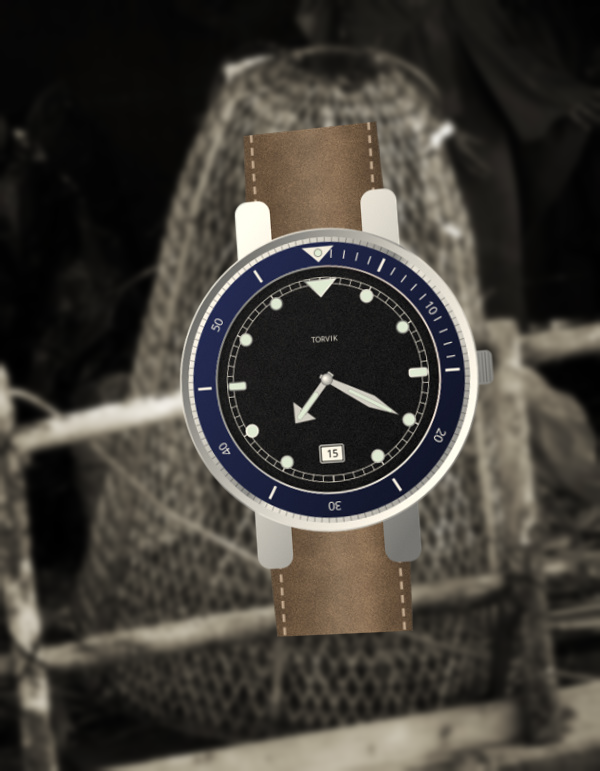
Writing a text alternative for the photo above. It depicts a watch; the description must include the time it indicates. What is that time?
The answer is 7:20
